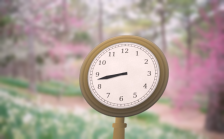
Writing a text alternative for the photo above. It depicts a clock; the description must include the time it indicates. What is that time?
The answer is 8:43
